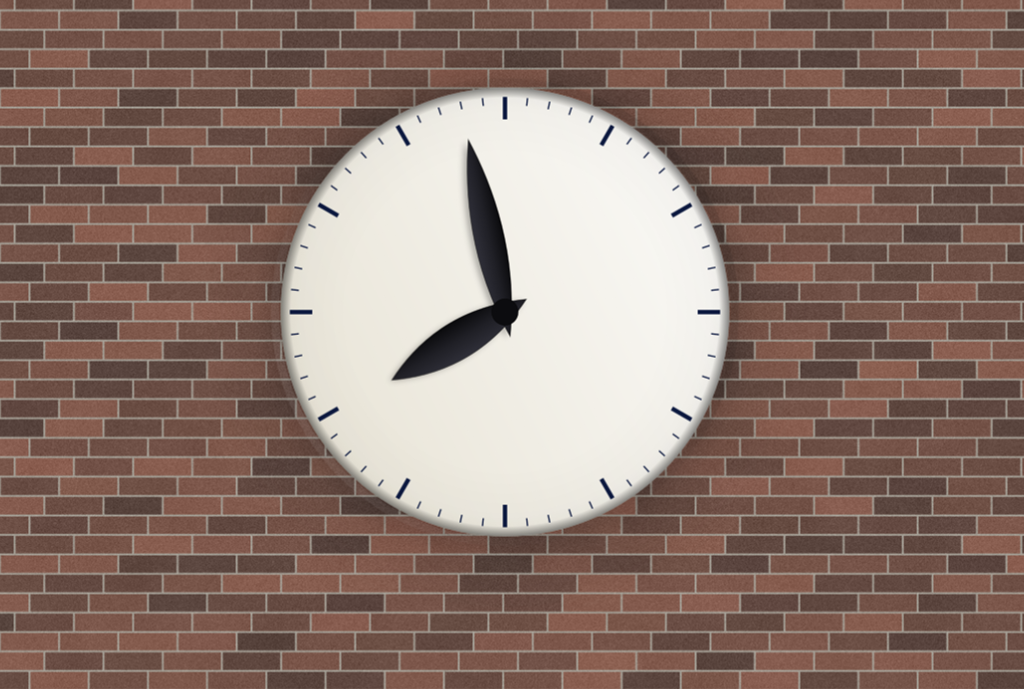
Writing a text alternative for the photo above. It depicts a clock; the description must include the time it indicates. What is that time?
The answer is 7:58
